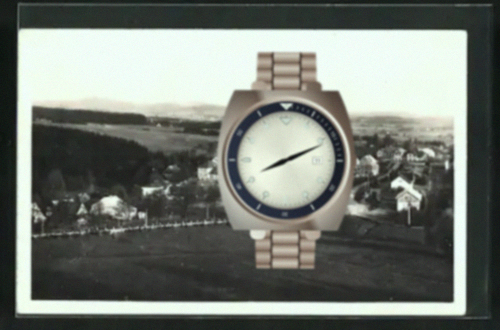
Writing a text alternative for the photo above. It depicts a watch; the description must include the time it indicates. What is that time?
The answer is 8:11
